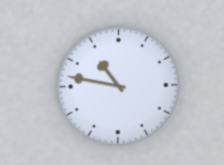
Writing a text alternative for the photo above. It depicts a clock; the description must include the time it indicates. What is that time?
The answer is 10:47
